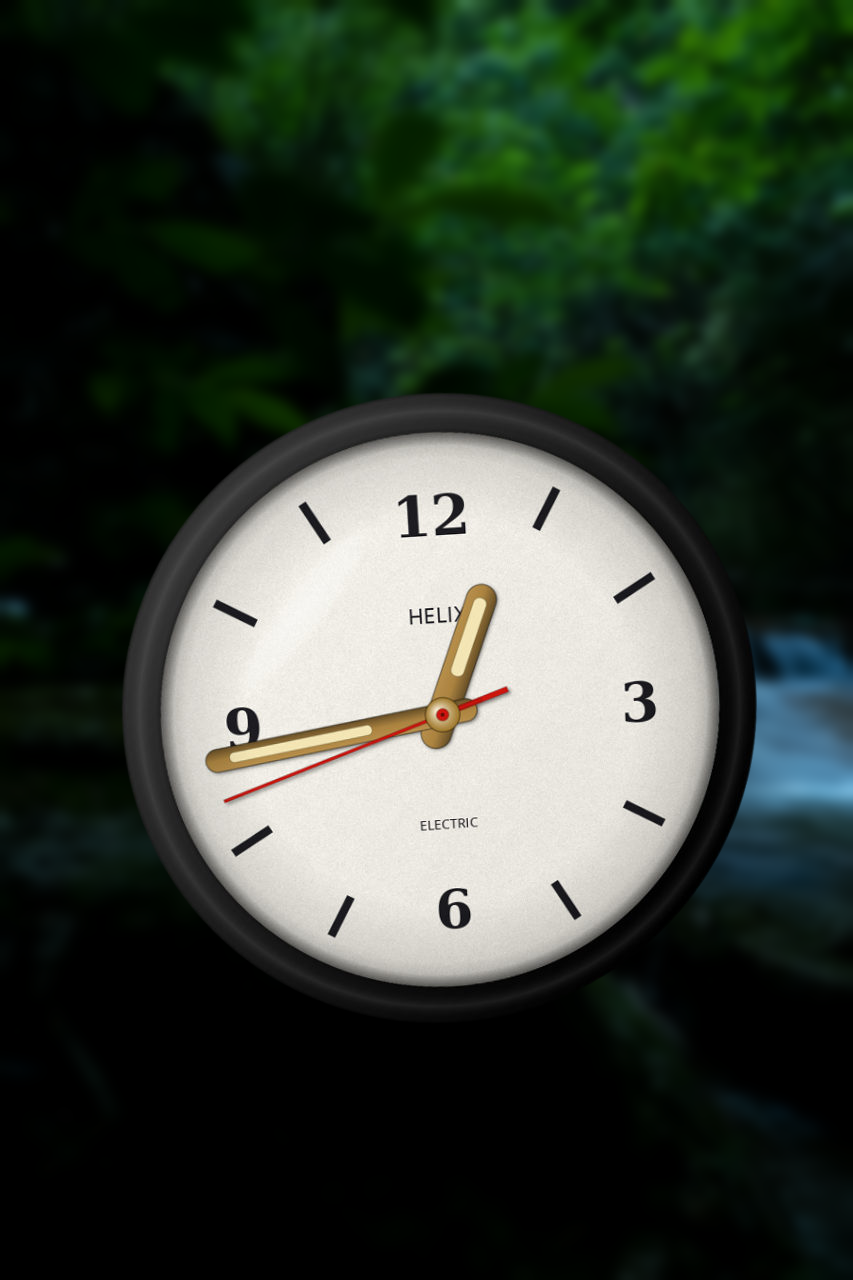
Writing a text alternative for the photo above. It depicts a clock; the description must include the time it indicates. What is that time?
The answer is 12:43:42
